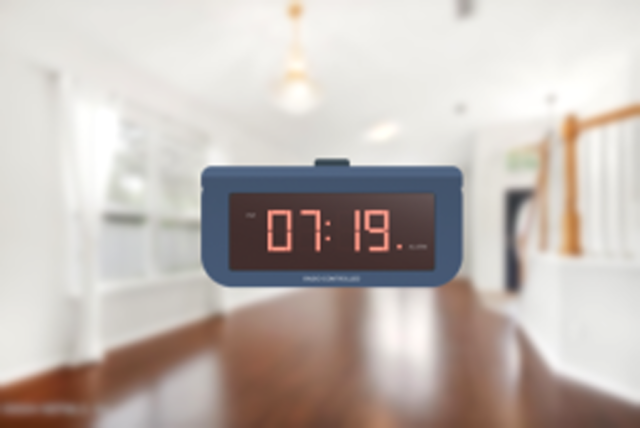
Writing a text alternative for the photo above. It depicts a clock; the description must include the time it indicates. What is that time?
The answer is 7:19
